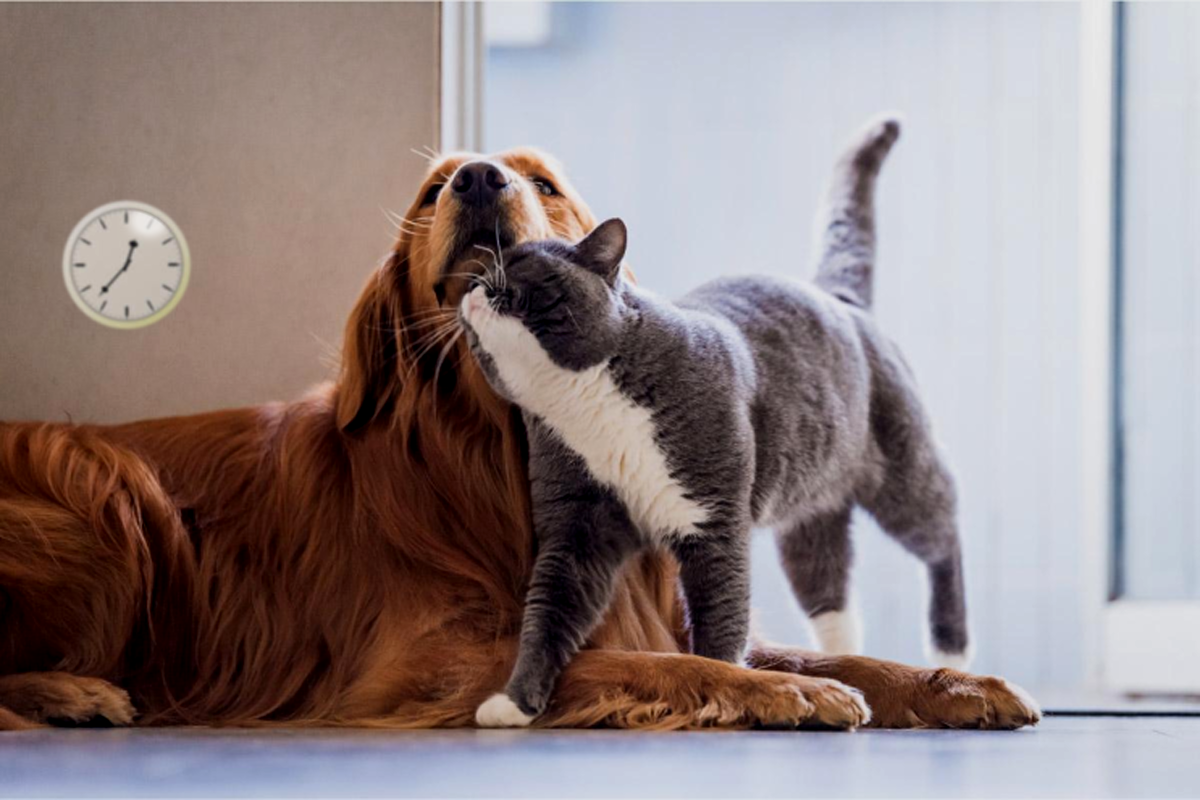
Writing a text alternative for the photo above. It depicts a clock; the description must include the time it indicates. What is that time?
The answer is 12:37
